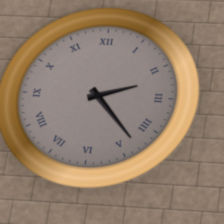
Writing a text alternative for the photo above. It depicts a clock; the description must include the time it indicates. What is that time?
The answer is 2:23
